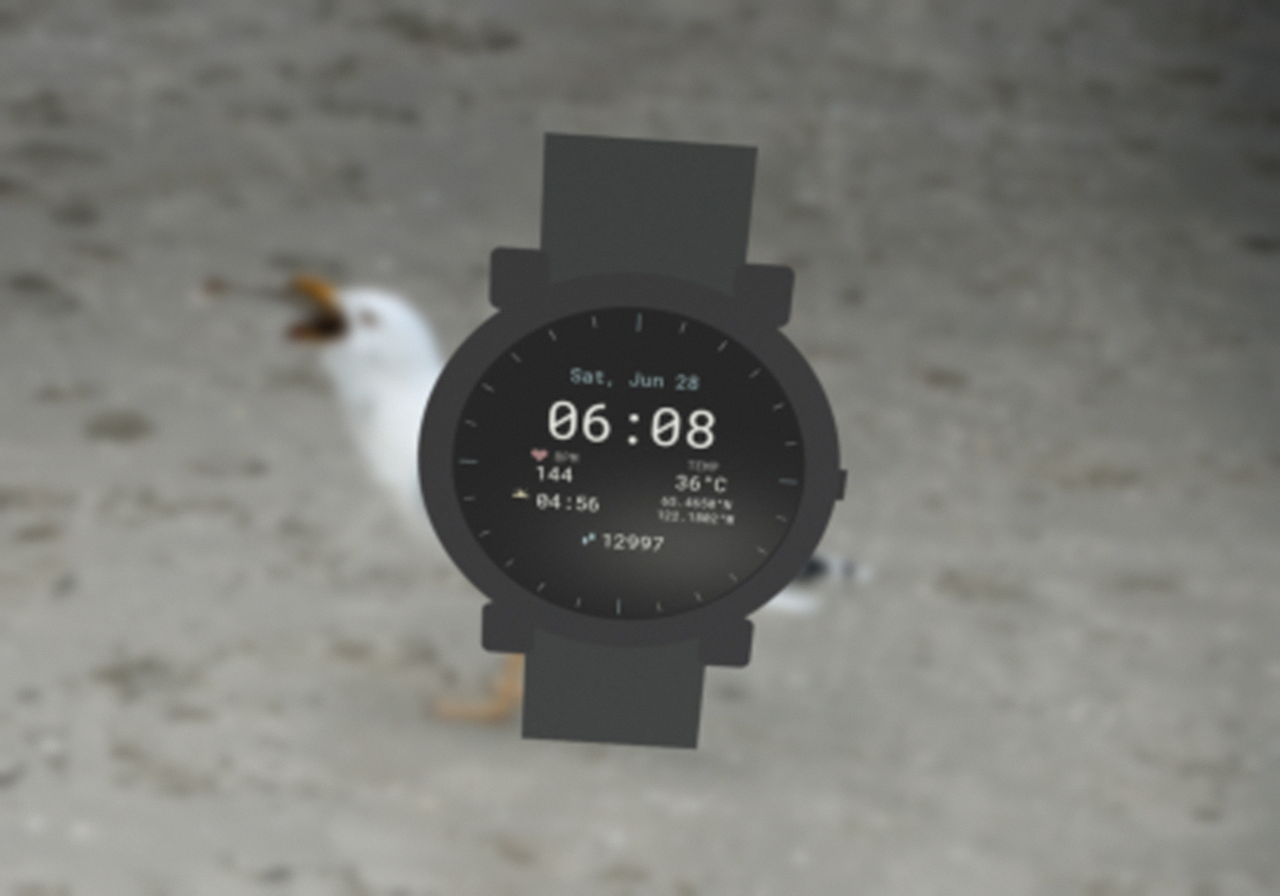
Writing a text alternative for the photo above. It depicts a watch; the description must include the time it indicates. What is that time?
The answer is 6:08
